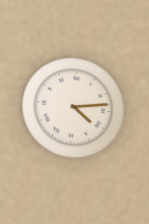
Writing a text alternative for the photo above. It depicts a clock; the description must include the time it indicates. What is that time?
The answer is 4:13
